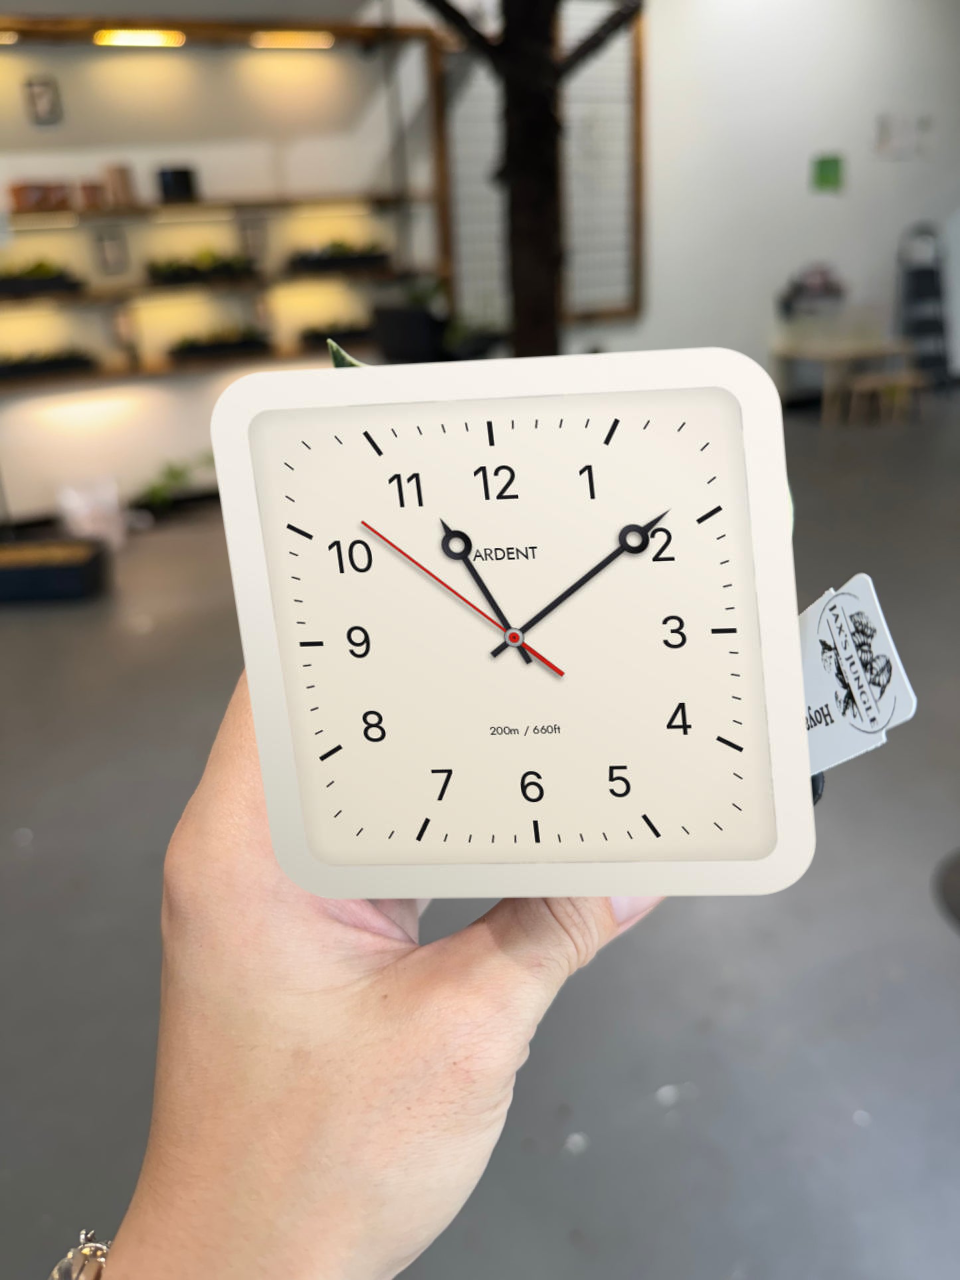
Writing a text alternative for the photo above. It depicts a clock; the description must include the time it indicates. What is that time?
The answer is 11:08:52
